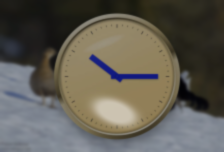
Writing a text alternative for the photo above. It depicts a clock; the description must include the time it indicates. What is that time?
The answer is 10:15
